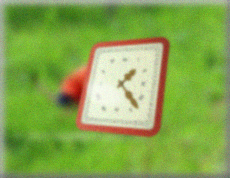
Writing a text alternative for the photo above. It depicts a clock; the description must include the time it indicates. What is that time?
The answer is 1:23
